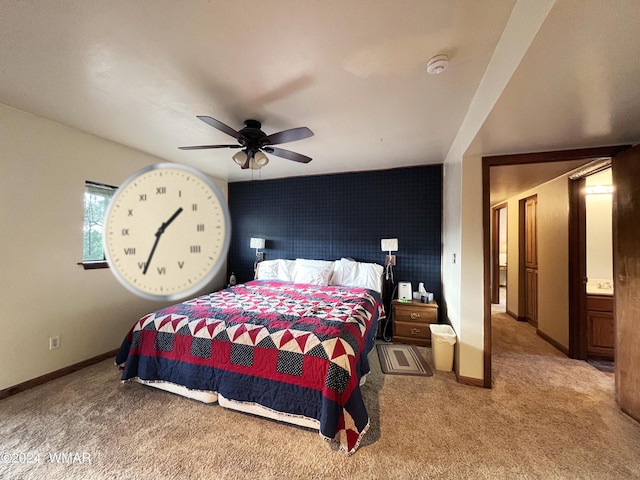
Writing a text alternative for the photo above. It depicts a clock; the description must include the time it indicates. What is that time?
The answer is 1:34
